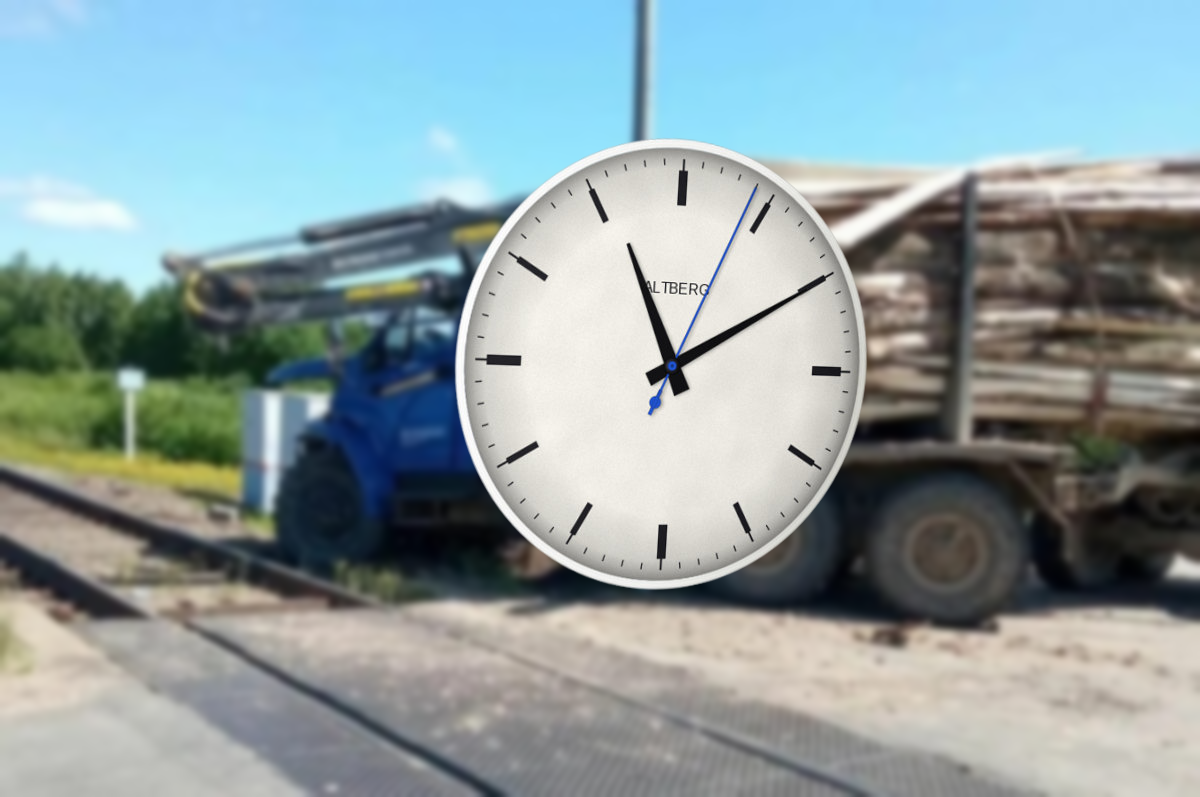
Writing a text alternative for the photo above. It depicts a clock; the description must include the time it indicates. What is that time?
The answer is 11:10:04
